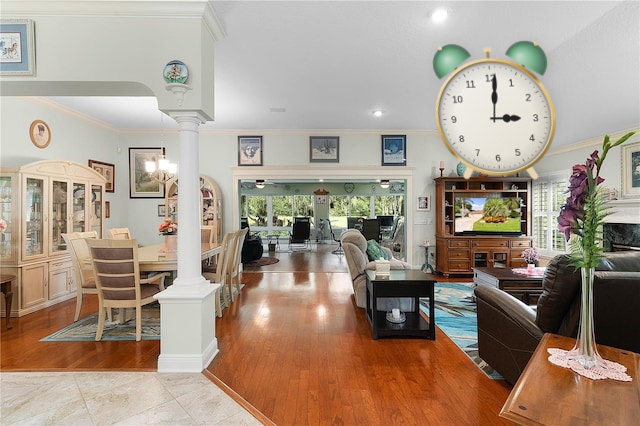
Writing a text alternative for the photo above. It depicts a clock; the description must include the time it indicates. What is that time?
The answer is 3:01
